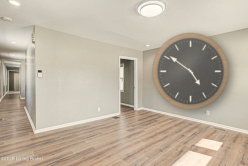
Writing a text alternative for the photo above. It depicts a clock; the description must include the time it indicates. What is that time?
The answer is 4:51
